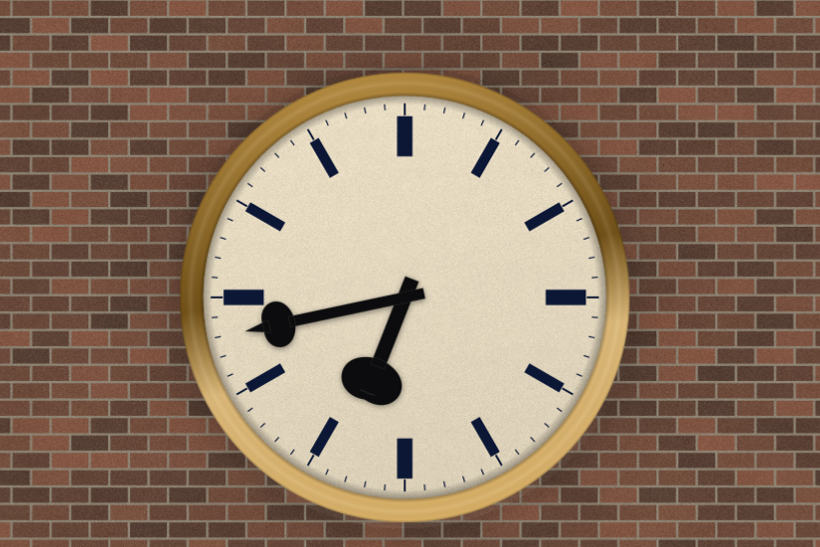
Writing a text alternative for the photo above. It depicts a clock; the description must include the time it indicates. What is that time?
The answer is 6:43
